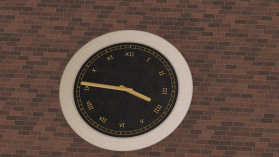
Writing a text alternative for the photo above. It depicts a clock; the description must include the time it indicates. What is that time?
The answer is 3:46
